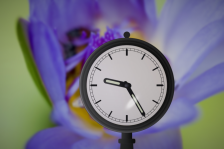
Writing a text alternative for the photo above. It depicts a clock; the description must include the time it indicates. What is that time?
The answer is 9:25
